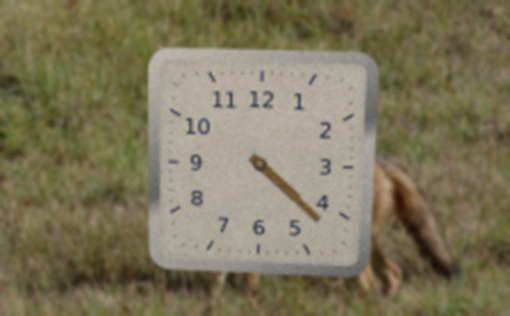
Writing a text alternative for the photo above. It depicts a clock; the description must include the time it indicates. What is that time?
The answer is 4:22
